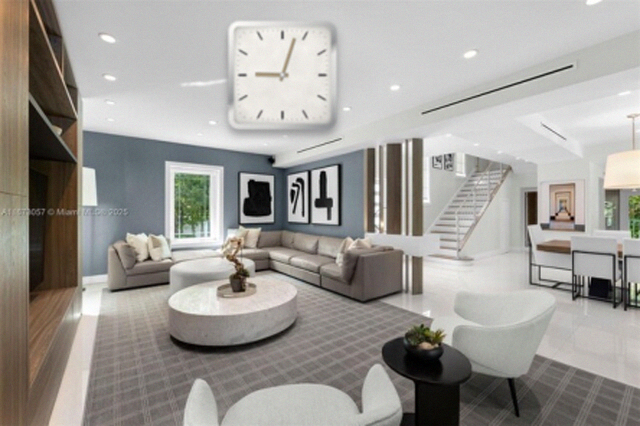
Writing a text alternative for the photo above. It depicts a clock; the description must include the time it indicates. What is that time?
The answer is 9:03
